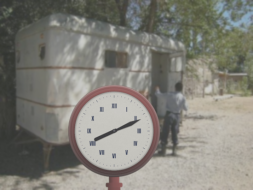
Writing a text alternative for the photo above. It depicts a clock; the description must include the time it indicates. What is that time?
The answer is 8:11
